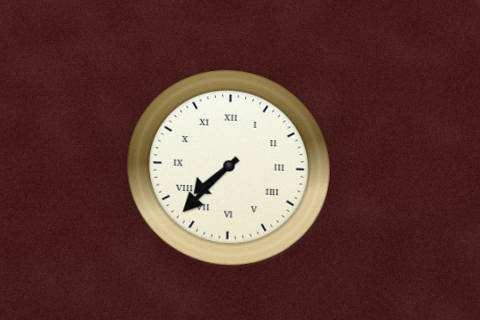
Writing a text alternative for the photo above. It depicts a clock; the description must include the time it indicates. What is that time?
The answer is 7:37
